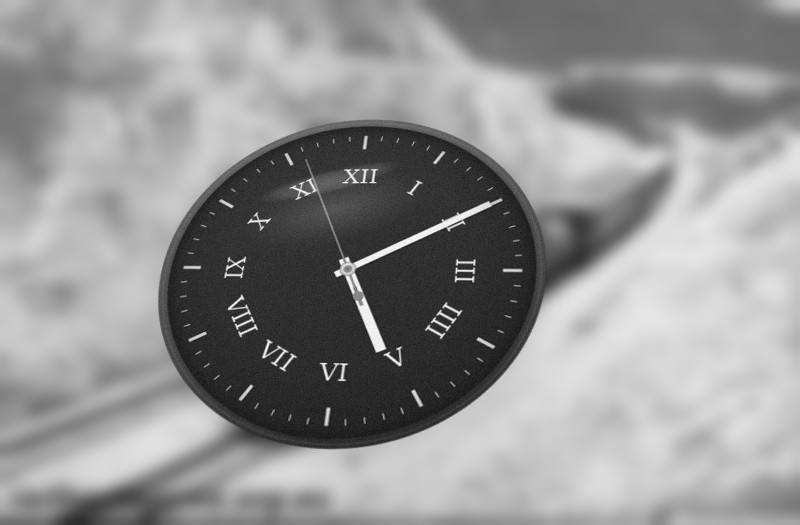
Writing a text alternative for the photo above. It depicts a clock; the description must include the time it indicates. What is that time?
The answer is 5:09:56
